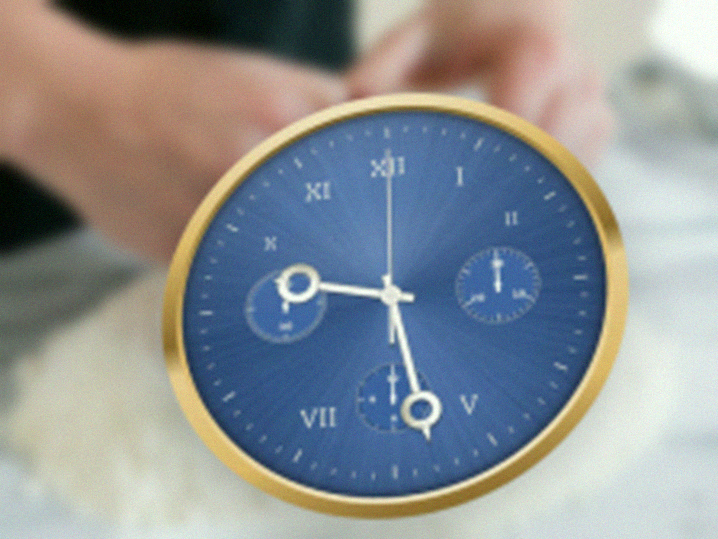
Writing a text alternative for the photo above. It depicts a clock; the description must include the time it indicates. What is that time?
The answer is 9:28
